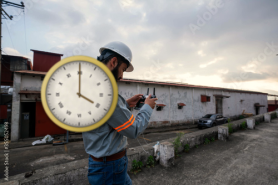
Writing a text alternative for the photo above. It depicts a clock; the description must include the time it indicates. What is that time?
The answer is 4:00
